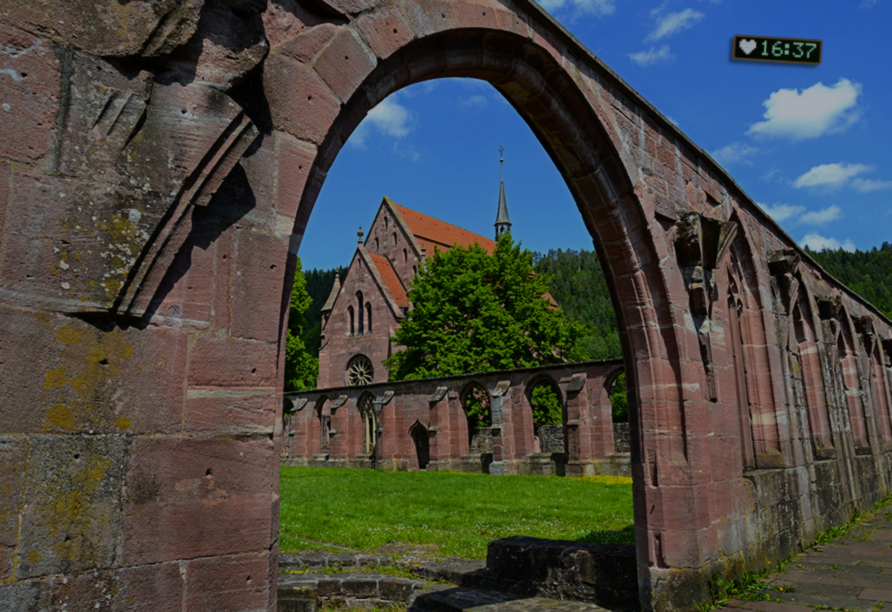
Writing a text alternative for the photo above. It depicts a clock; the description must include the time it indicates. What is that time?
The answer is 16:37
